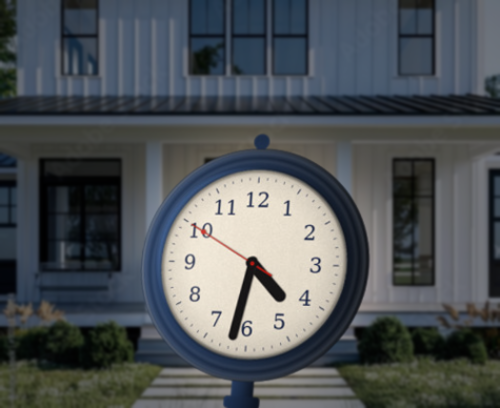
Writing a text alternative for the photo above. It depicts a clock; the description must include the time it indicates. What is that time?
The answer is 4:31:50
